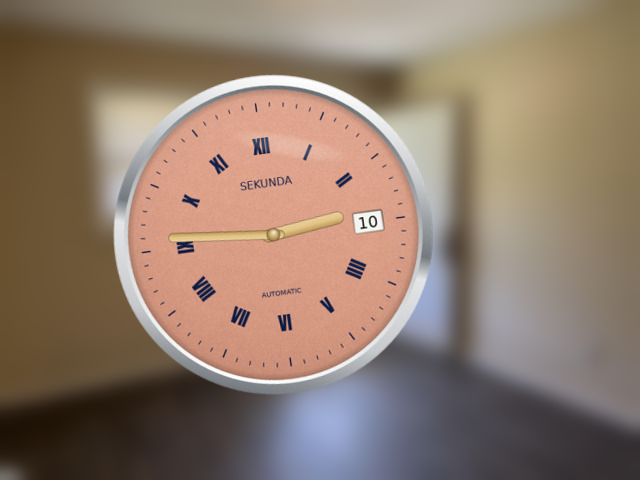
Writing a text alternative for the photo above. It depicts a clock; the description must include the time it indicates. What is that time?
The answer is 2:46
